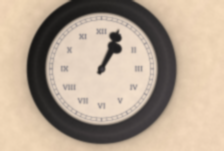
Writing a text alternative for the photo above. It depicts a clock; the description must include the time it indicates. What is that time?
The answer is 1:04
